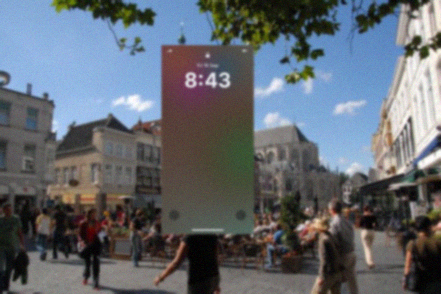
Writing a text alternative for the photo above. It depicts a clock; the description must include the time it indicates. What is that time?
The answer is 8:43
